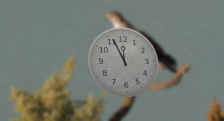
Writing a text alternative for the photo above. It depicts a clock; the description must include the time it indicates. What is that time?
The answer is 11:56
